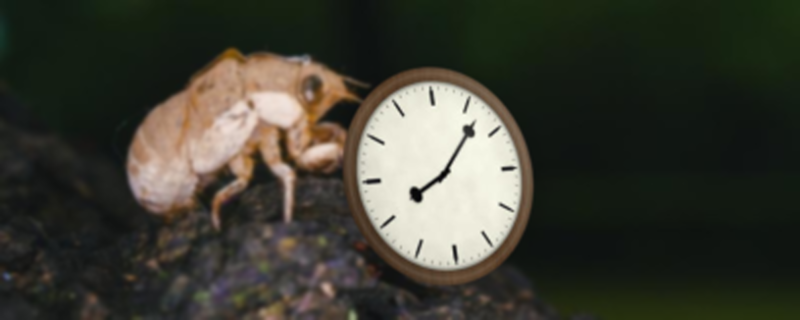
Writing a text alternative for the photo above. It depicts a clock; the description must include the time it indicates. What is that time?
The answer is 8:07
